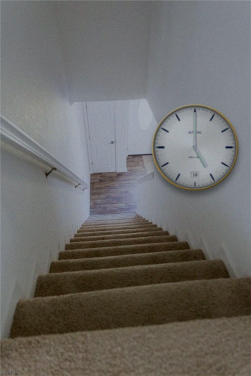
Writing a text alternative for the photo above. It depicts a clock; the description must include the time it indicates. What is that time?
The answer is 5:00
